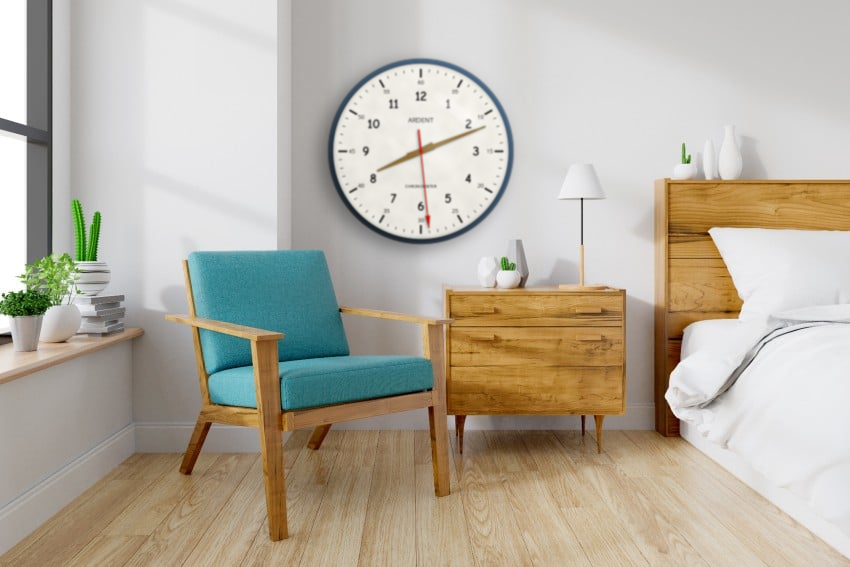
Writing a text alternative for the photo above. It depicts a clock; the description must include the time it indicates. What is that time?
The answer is 8:11:29
